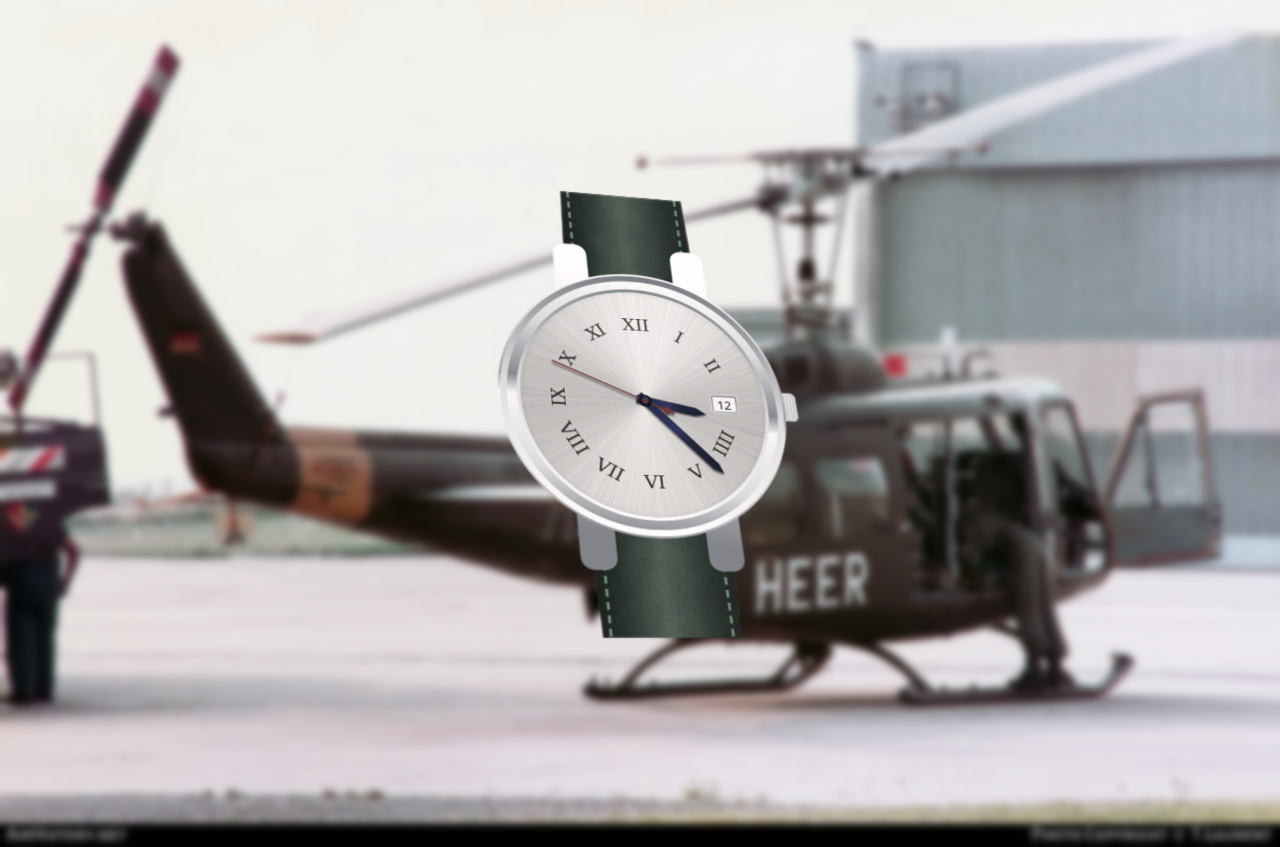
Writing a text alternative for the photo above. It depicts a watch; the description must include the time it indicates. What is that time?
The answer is 3:22:49
